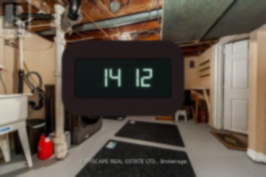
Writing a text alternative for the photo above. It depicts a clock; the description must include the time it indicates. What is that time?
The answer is 14:12
